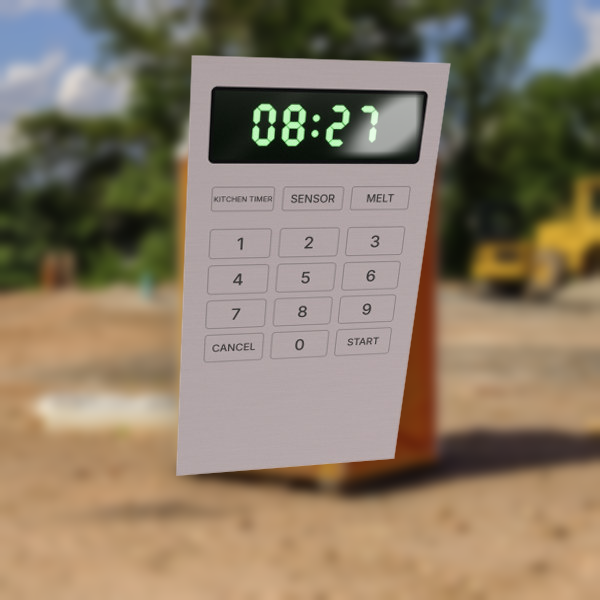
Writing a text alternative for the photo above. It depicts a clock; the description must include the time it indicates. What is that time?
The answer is 8:27
